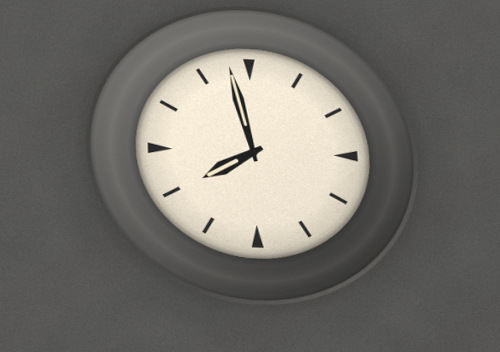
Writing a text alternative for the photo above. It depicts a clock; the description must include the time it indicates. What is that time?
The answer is 7:58
